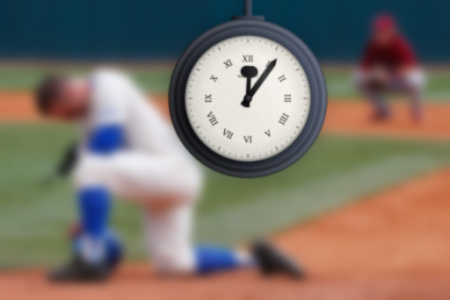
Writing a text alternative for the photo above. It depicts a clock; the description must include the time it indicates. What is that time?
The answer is 12:06
